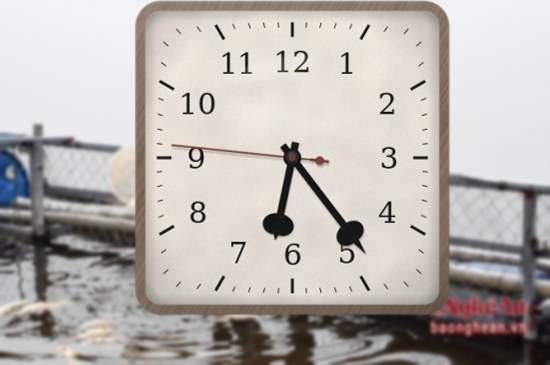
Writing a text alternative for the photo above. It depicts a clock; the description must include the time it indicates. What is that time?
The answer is 6:23:46
